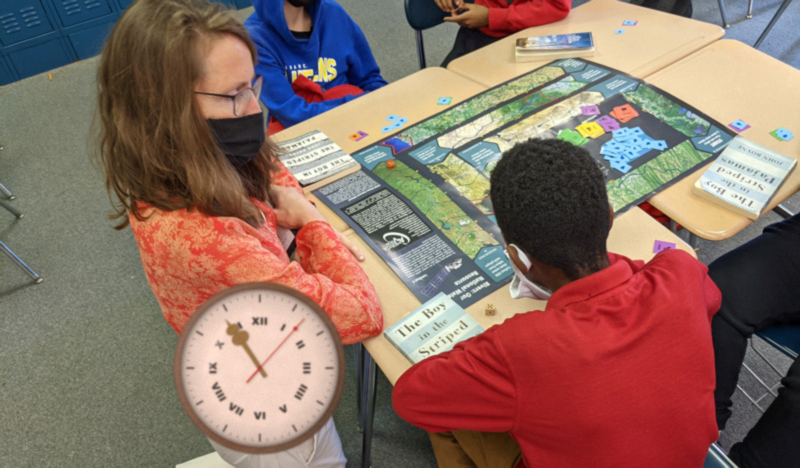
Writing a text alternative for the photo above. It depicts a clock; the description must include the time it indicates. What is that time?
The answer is 10:54:07
